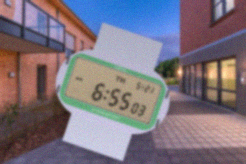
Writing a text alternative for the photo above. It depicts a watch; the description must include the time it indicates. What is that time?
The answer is 6:55:03
